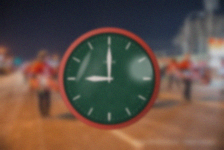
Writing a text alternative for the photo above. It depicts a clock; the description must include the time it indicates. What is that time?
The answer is 9:00
